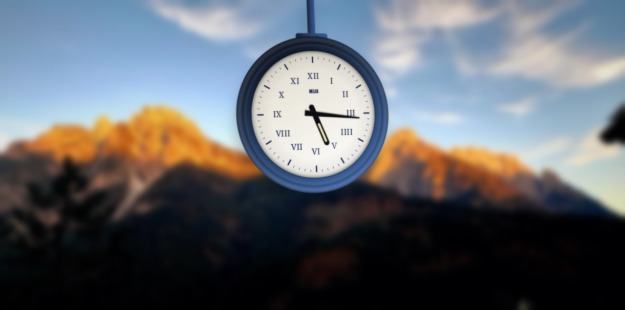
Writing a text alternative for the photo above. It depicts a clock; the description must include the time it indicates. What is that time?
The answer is 5:16
